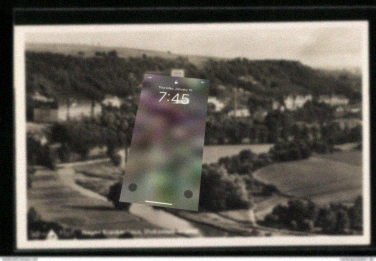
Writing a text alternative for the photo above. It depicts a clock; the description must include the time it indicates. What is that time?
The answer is 7:45
